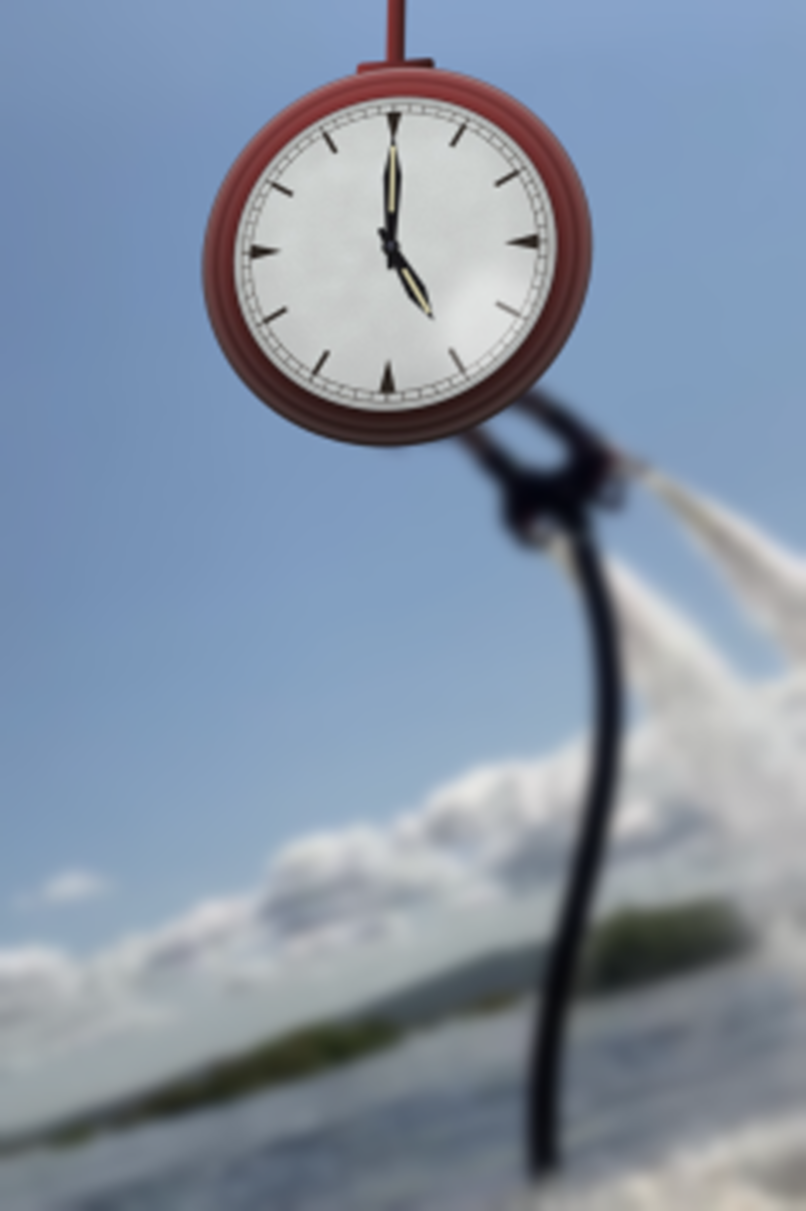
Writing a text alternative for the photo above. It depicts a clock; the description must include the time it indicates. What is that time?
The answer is 5:00
